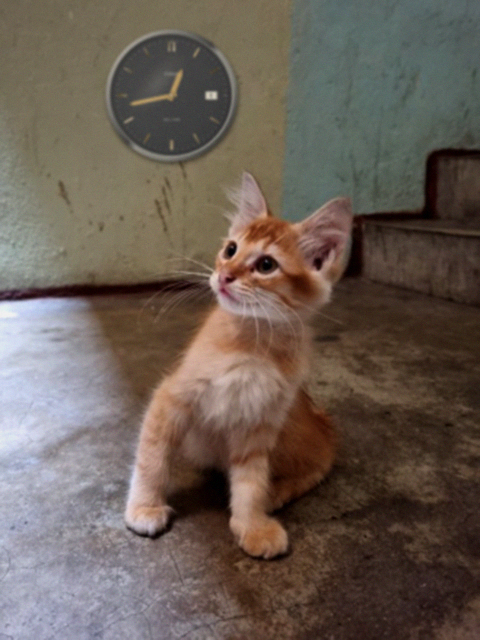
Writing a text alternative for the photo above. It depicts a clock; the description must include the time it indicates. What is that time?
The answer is 12:43
